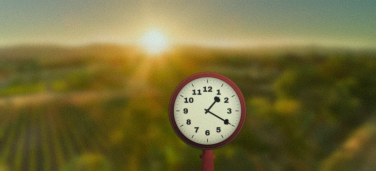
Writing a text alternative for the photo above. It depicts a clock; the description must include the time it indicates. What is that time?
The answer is 1:20
